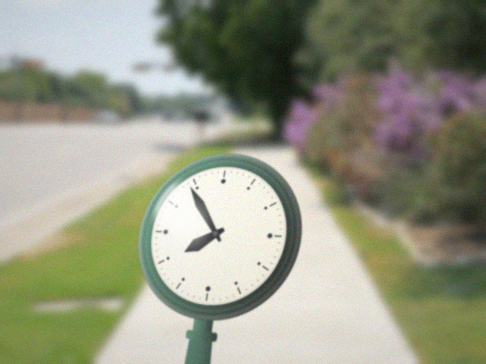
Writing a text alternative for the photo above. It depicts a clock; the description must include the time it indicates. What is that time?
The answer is 7:54
